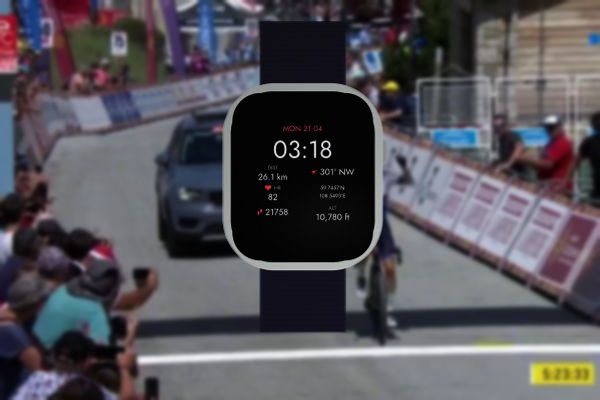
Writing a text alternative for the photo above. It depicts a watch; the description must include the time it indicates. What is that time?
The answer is 3:18
